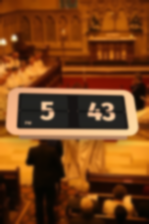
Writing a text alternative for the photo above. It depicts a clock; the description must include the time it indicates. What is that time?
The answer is 5:43
